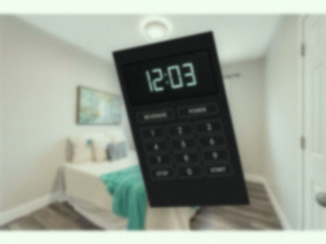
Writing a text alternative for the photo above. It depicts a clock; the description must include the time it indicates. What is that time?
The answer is 12:03
